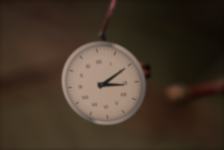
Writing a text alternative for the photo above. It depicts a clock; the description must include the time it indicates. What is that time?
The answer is 3:10
